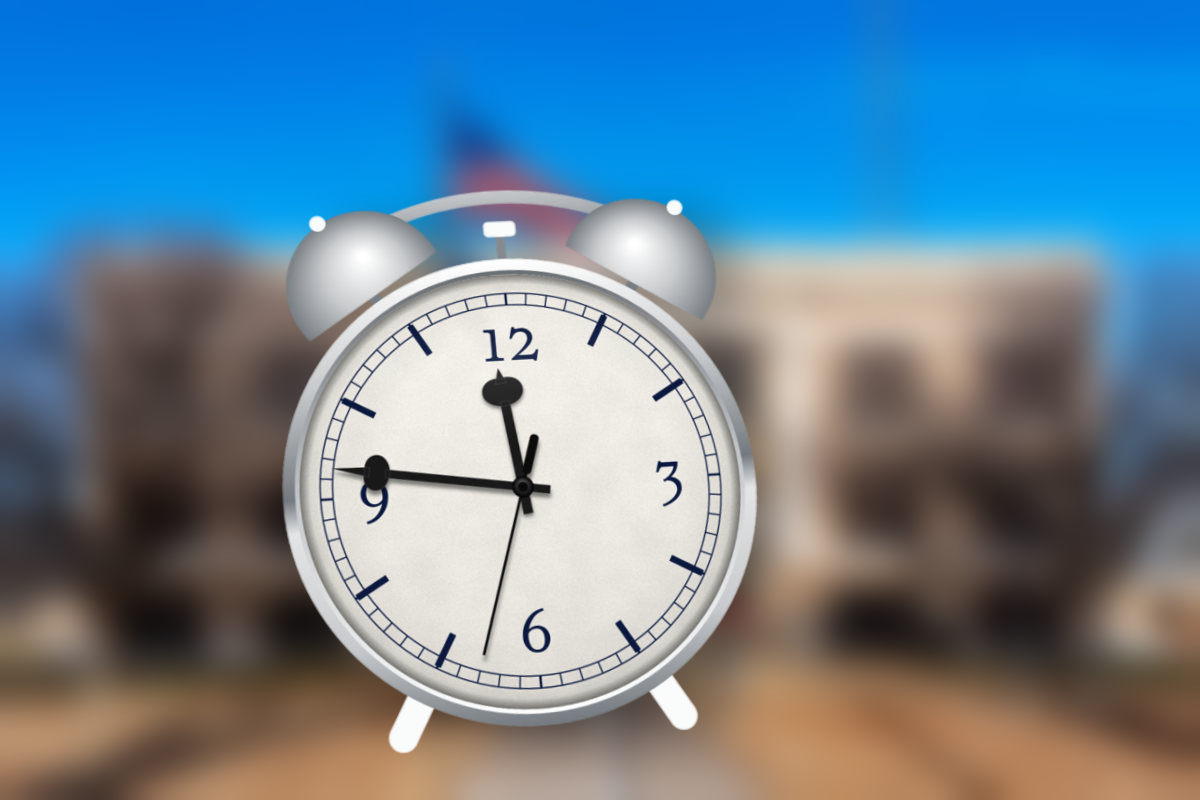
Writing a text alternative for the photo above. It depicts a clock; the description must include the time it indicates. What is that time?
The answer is 11:46:33
